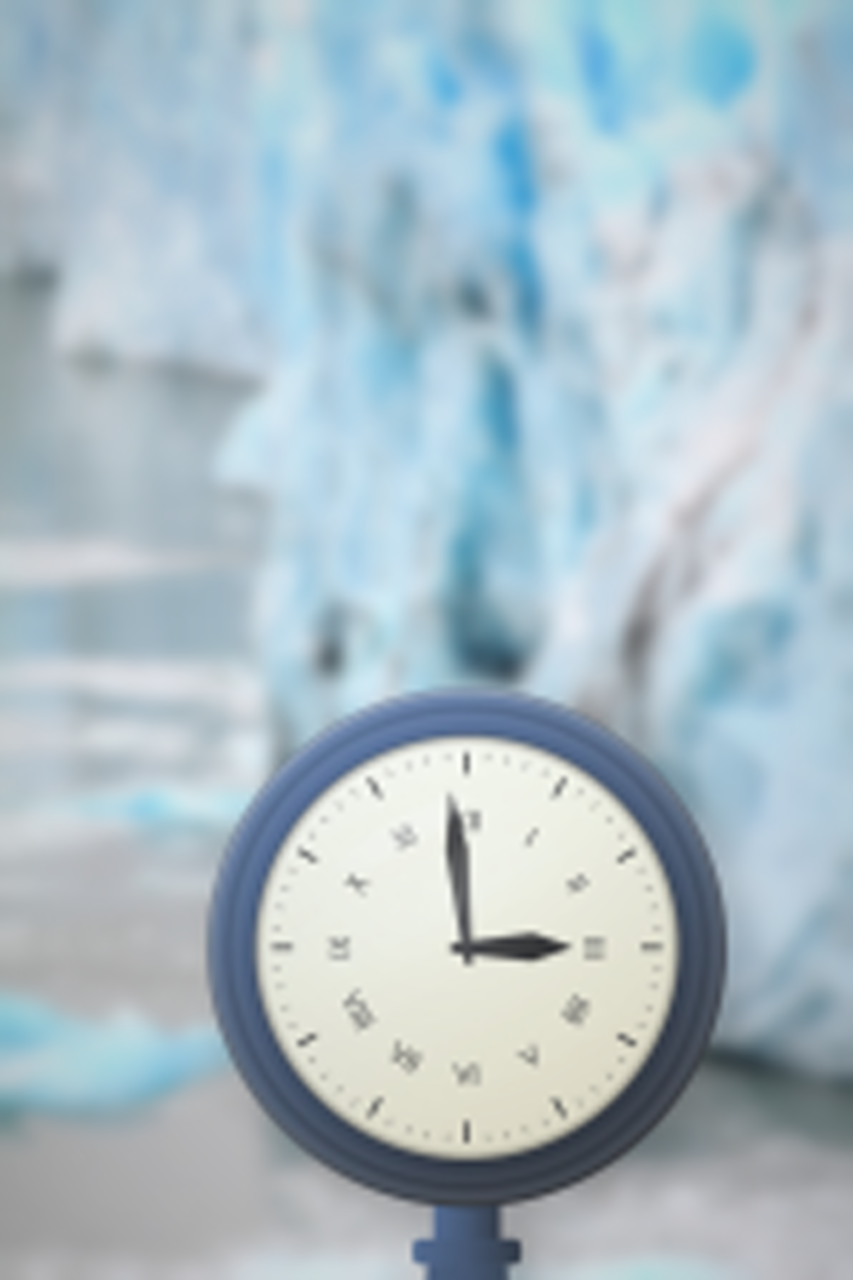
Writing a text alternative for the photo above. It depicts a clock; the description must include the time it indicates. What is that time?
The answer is 2:59
